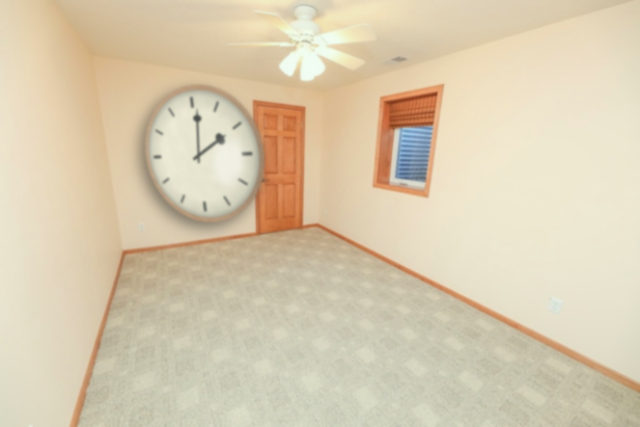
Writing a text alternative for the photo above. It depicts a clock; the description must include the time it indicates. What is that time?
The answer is 2:01
